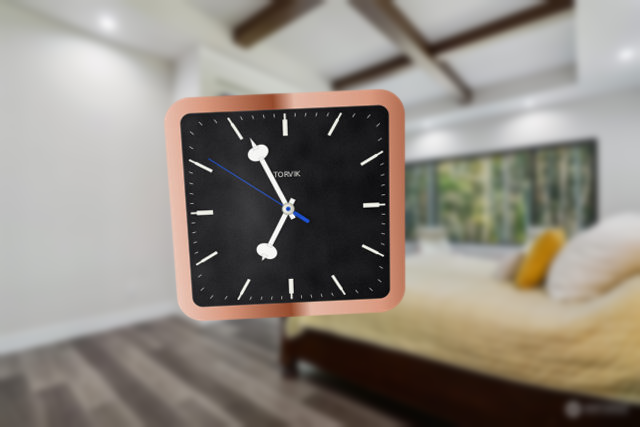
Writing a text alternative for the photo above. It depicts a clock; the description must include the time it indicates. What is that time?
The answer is 6:55:51
